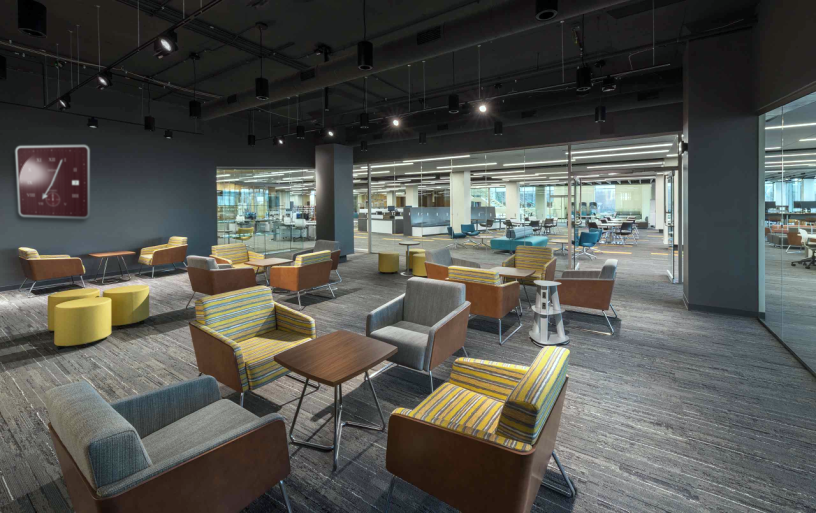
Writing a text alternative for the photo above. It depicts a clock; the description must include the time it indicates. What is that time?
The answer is 7:04
